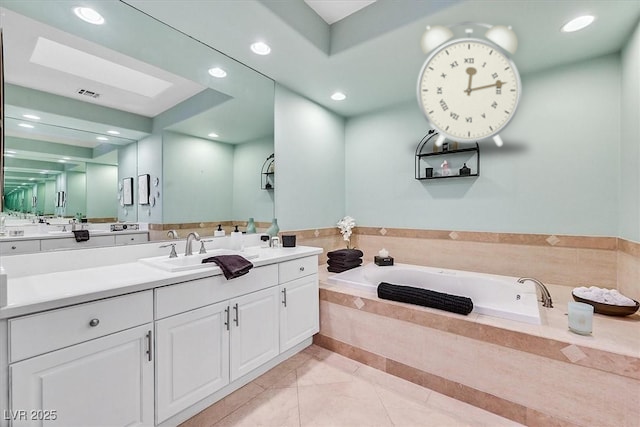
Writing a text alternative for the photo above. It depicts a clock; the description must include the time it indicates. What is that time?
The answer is 12:13
